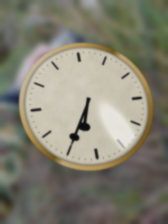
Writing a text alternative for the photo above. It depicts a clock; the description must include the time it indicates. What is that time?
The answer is 6:35
